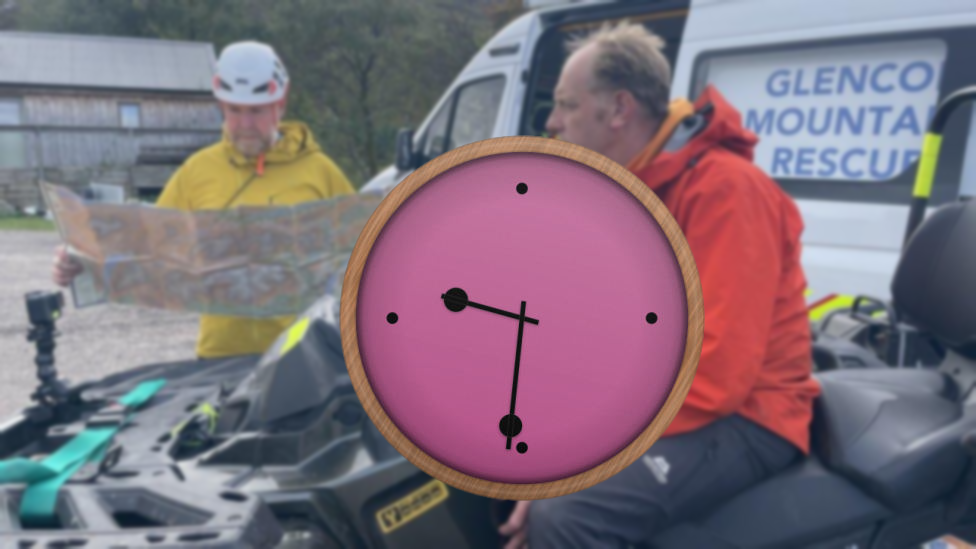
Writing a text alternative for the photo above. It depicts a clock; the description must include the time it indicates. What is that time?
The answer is 9:31
